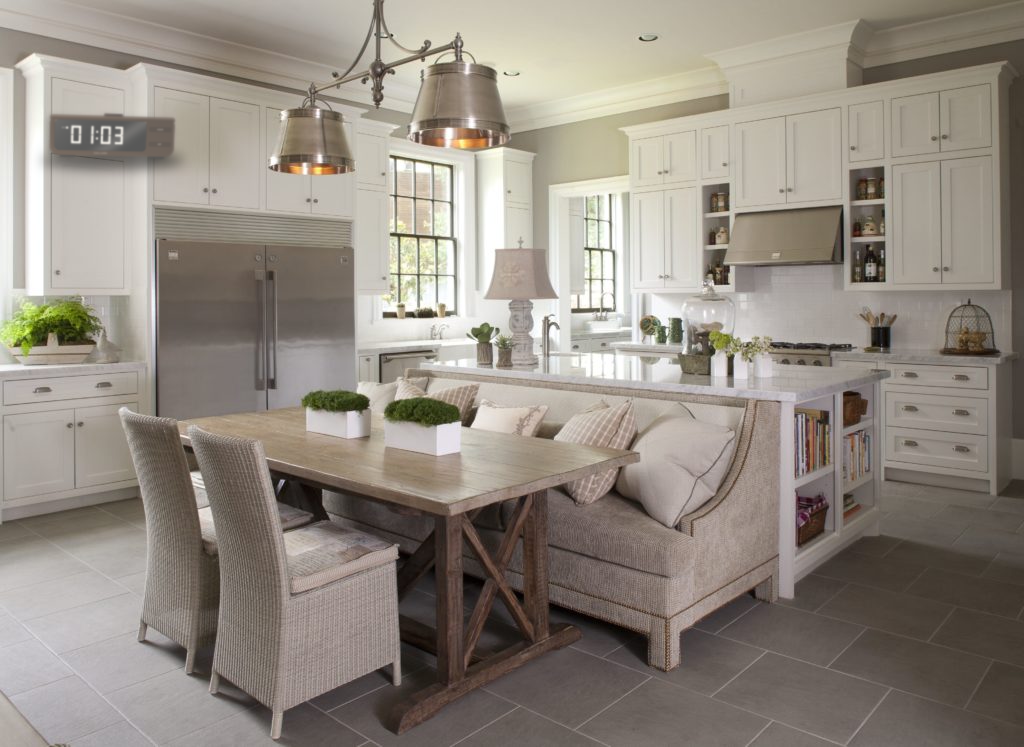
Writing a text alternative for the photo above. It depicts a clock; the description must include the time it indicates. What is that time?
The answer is 1:03
